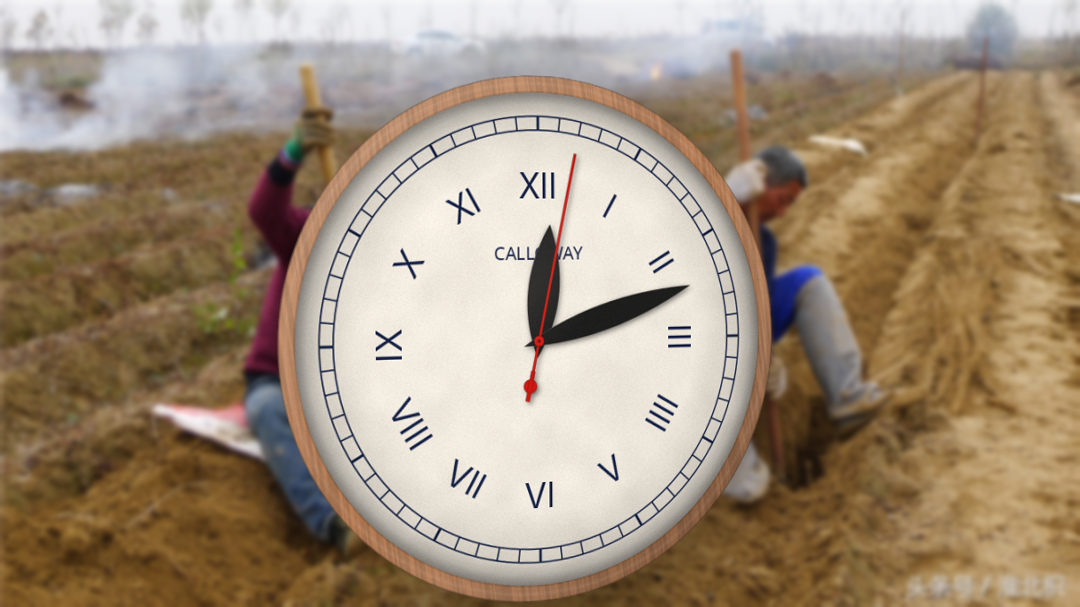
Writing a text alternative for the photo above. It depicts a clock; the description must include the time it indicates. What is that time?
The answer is 12:12:02
